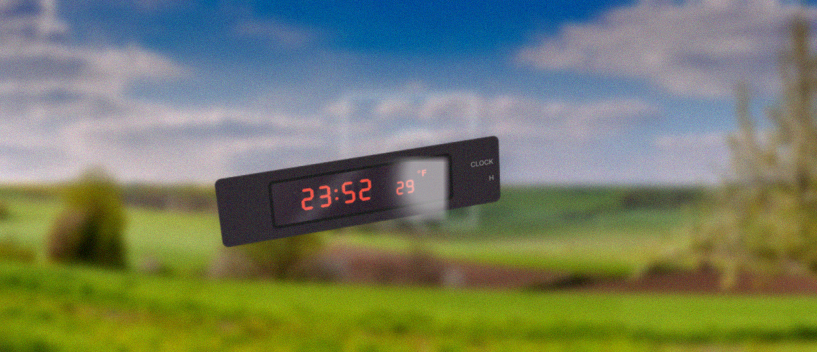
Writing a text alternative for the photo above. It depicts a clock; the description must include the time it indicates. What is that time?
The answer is 23:52
